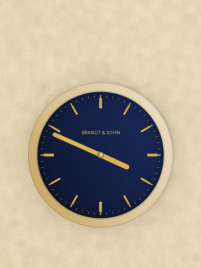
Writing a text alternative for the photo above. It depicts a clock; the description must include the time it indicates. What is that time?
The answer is 3:49
